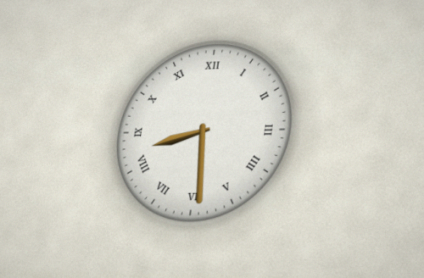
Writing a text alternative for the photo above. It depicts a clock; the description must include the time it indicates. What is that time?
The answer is 8:29
